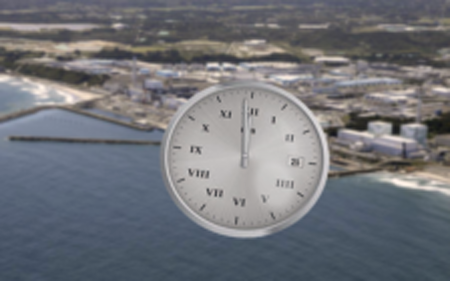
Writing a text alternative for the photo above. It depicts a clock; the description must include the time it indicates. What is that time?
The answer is 11:59
